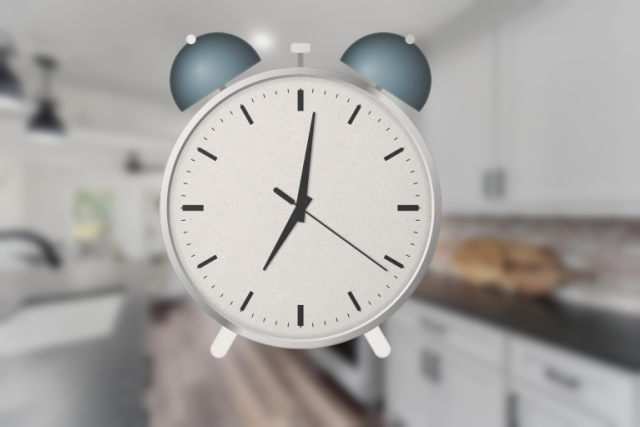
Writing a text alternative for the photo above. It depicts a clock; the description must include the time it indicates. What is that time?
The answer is 7:01:21
